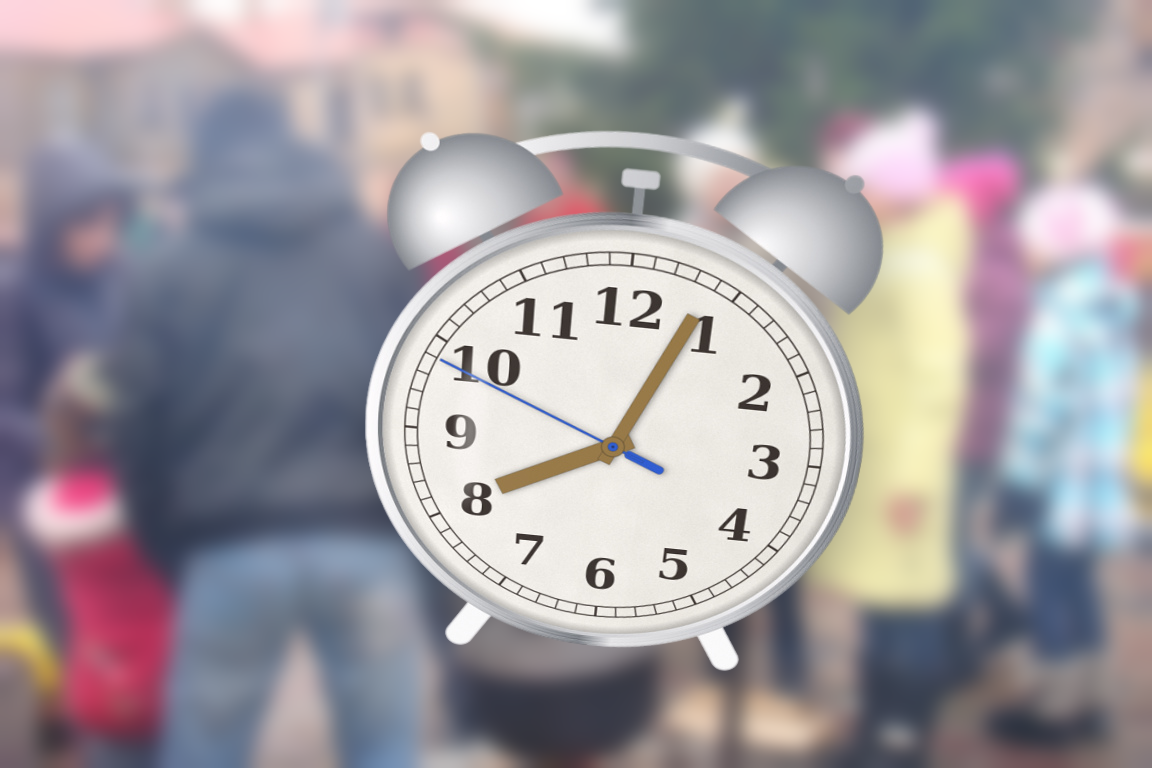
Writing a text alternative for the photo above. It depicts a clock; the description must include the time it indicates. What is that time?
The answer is 8:03:49
